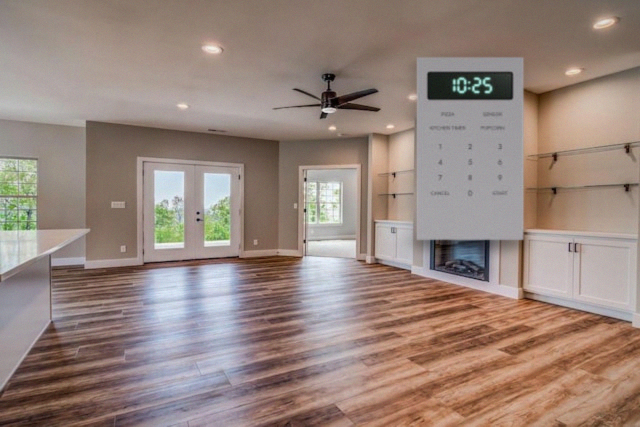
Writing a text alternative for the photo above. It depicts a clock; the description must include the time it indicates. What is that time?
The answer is 10:25
